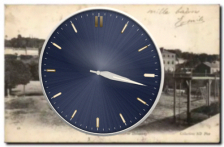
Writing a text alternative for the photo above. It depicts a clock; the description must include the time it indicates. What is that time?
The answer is 3:17
